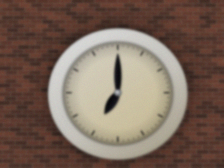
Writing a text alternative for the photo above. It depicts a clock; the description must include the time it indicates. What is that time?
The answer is 7:00
